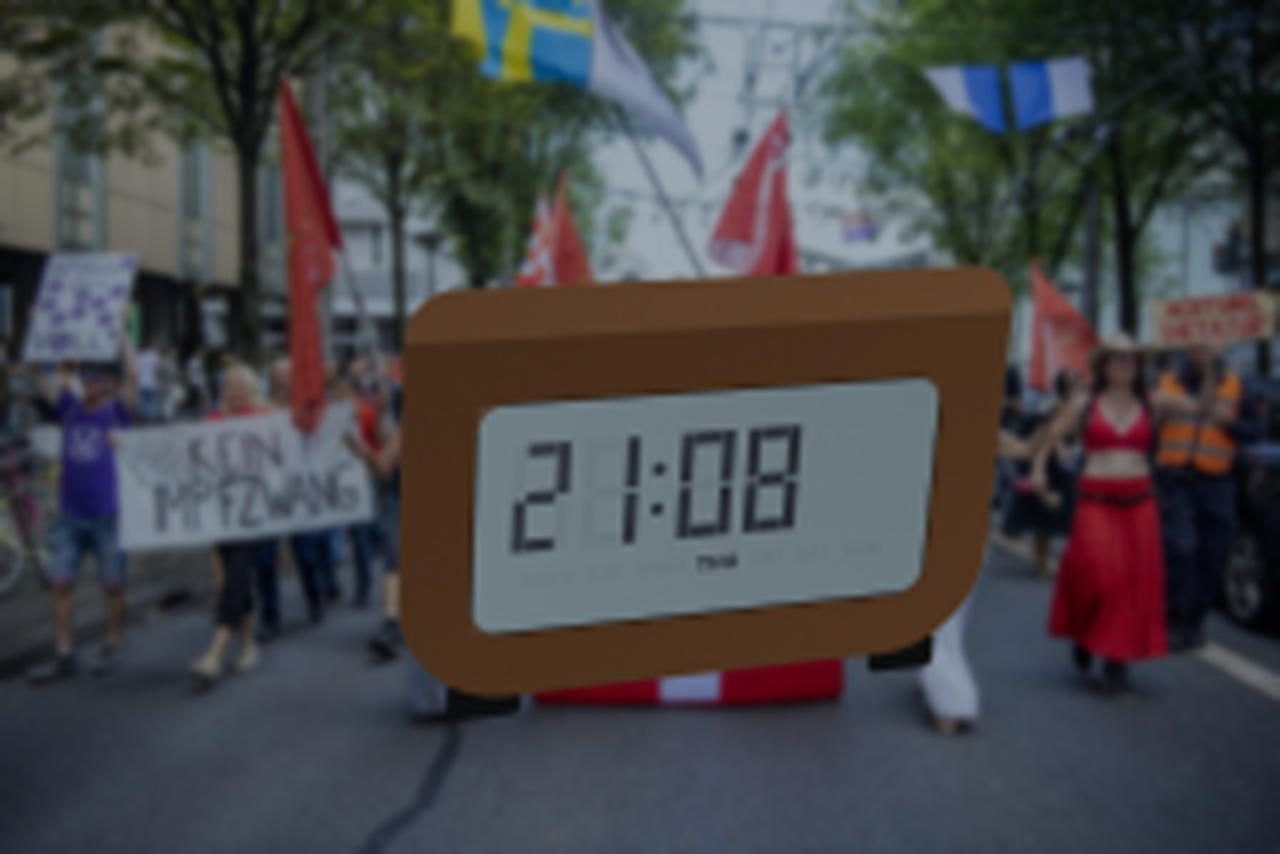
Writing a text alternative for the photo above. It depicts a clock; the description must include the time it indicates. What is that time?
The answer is 21:08
